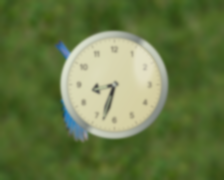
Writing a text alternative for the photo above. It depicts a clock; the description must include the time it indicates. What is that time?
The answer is 8:33
